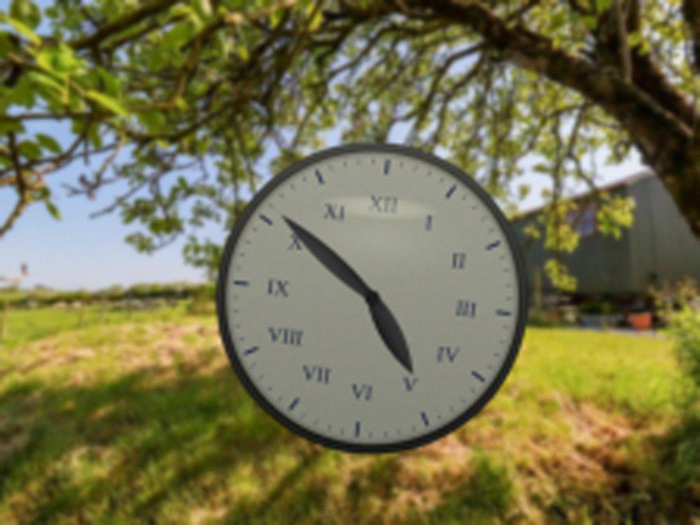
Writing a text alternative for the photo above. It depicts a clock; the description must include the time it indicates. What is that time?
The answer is 4:51
